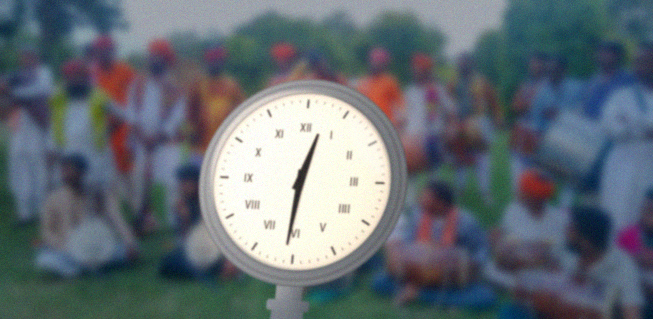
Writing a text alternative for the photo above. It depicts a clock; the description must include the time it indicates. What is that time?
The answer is 12:31
